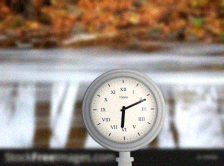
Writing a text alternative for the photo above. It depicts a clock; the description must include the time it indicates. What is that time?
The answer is 6:11
